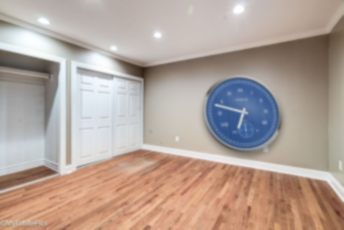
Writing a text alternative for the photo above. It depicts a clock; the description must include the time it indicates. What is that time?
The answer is 6:48
